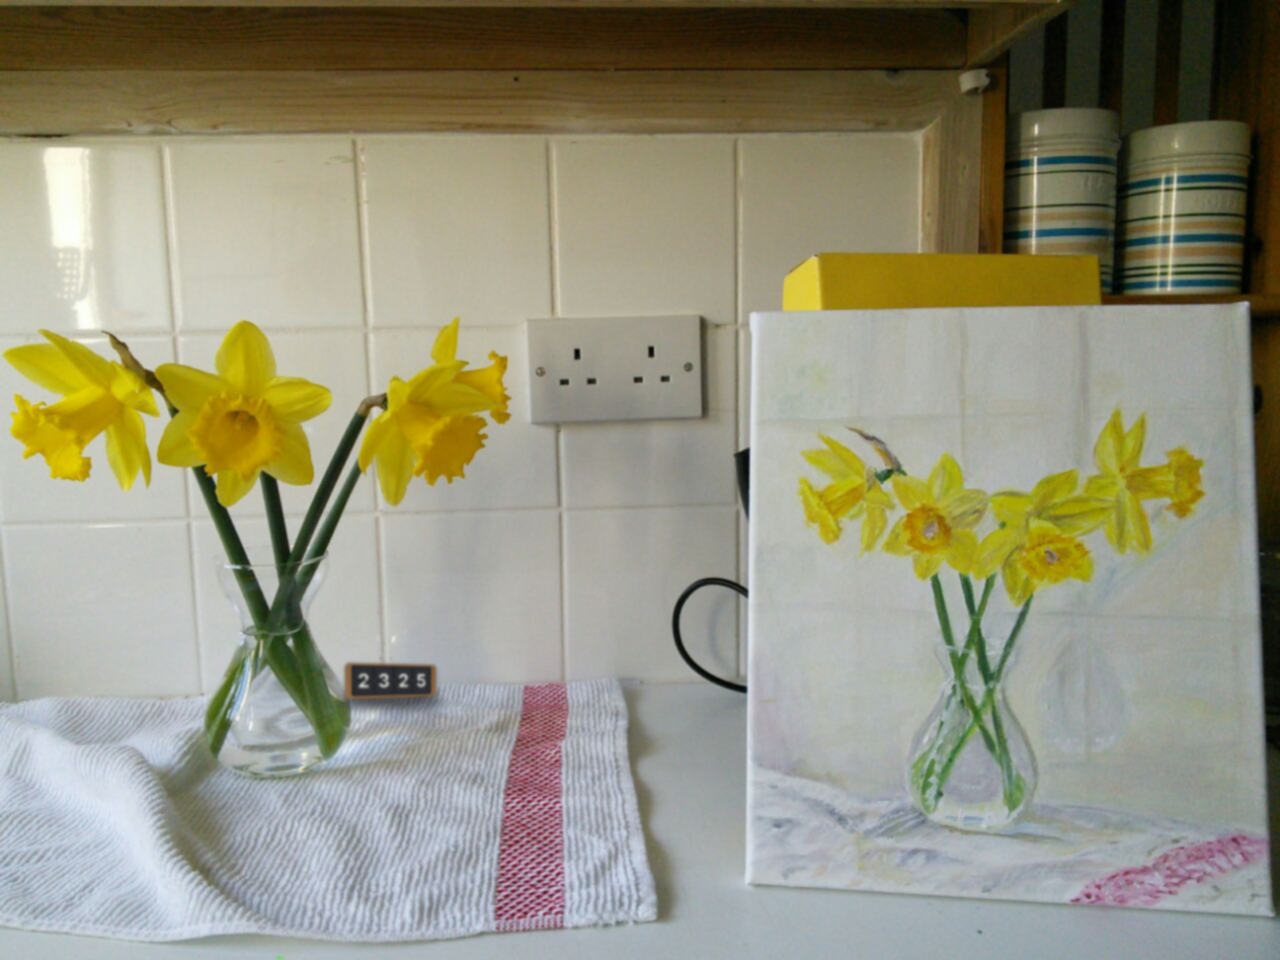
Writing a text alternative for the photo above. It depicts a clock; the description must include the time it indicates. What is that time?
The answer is 23:25
